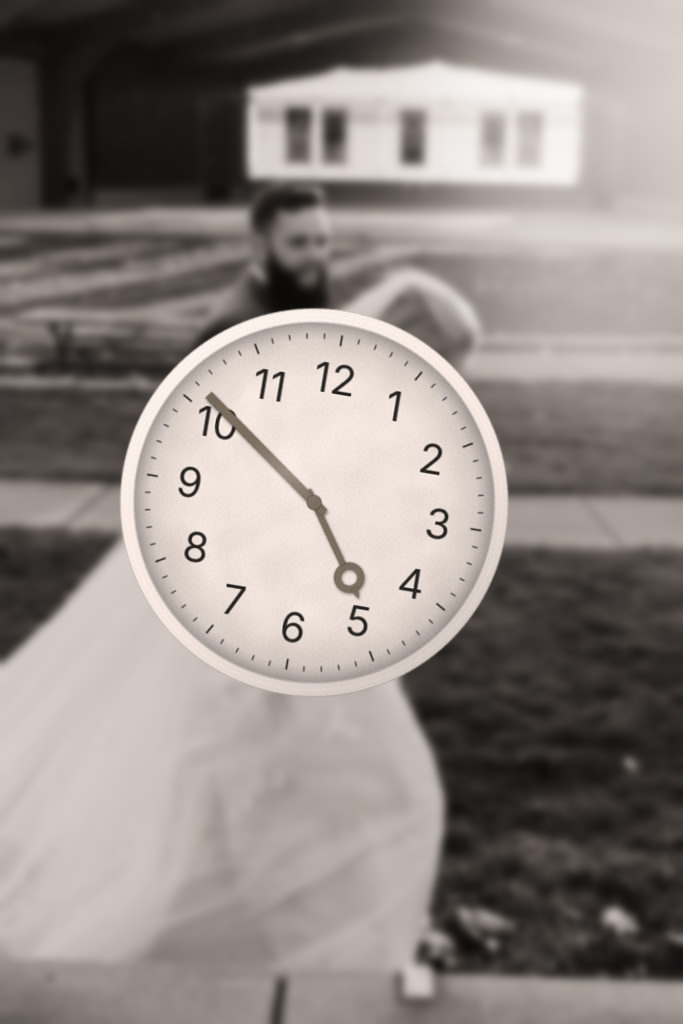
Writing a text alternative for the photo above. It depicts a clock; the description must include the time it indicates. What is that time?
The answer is 4:51
